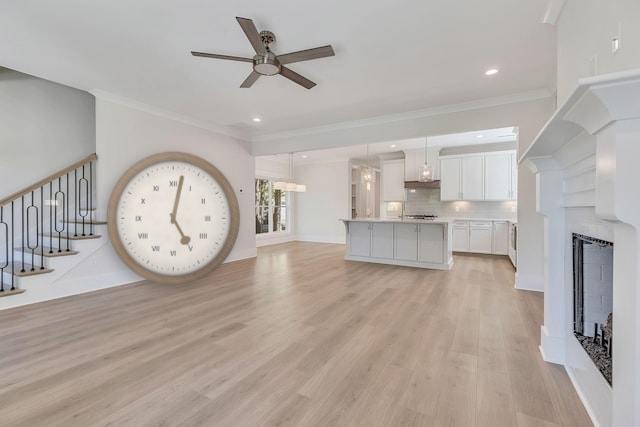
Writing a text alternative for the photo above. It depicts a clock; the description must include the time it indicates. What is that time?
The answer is 5:02
